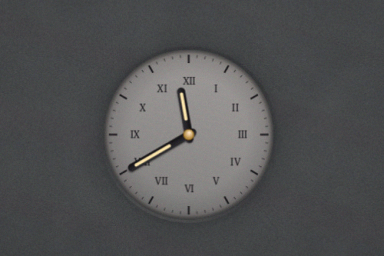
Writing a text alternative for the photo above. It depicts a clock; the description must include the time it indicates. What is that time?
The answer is 11:40
